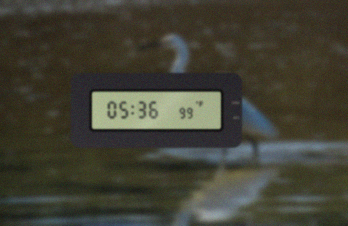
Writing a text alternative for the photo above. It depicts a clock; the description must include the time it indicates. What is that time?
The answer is 5:36
